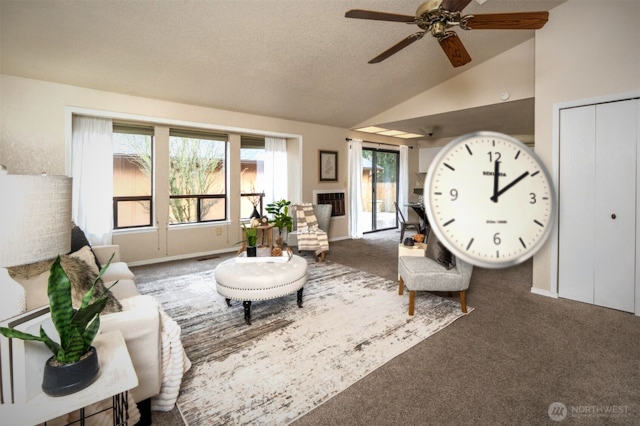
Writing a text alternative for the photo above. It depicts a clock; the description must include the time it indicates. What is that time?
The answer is 12:09
